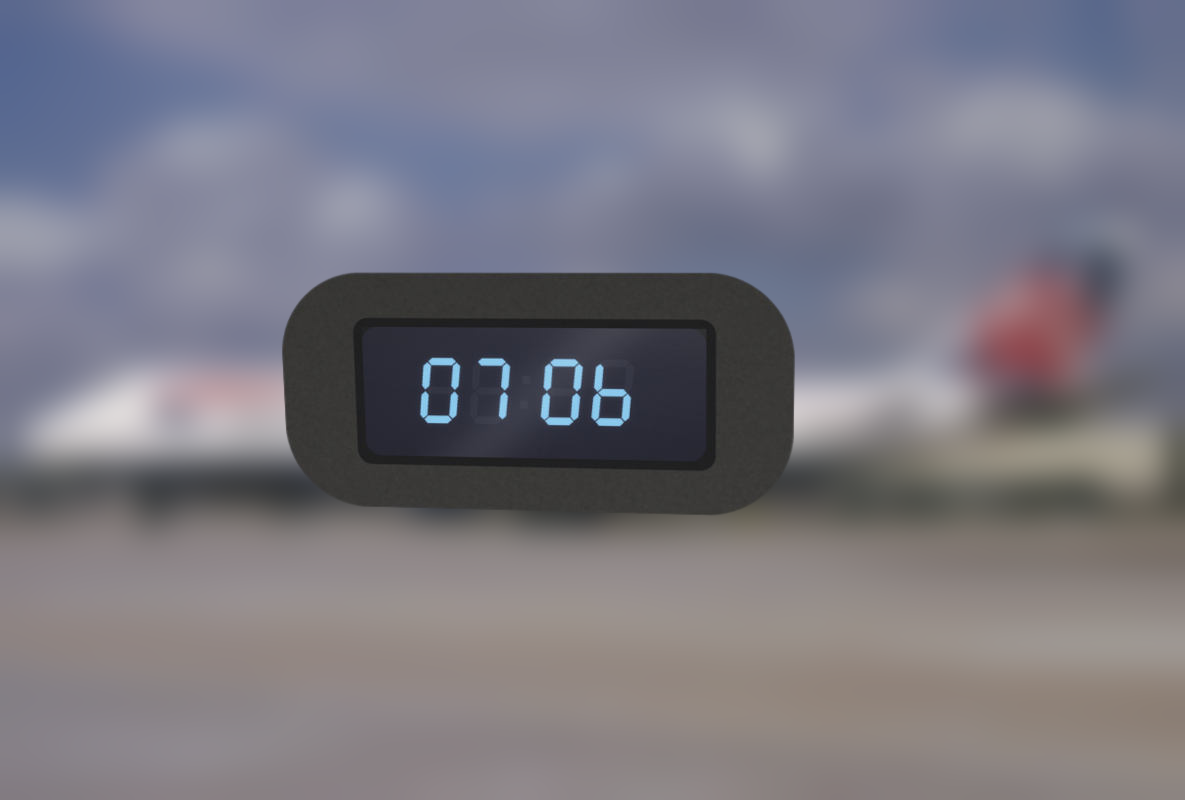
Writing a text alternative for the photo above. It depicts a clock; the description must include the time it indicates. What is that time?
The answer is 7:06
